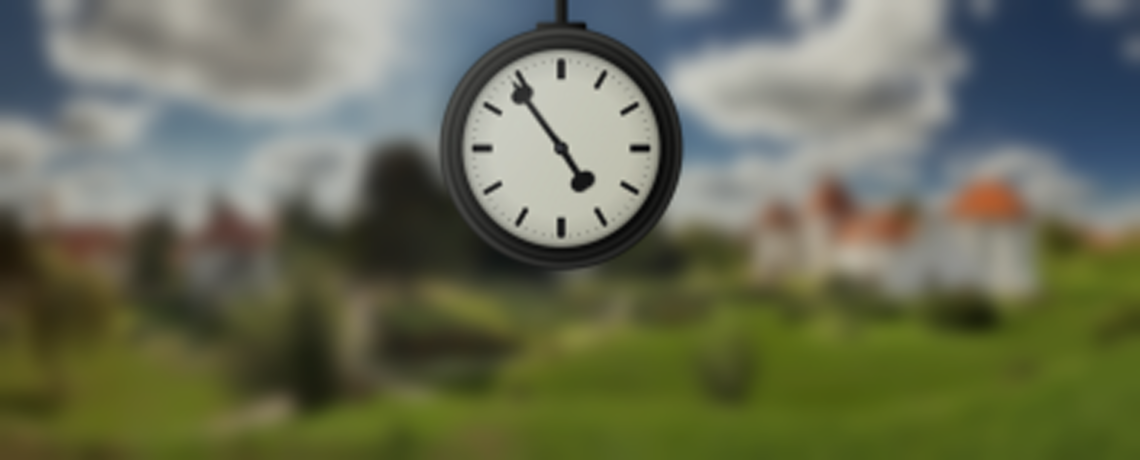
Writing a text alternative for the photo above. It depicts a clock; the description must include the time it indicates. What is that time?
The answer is 4:54
